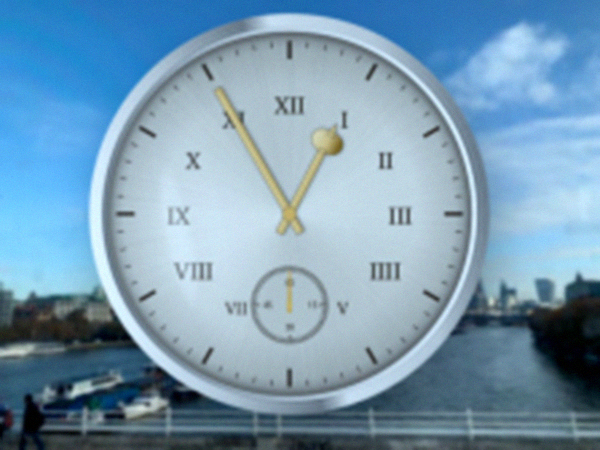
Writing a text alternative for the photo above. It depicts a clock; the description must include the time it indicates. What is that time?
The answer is 12:55
